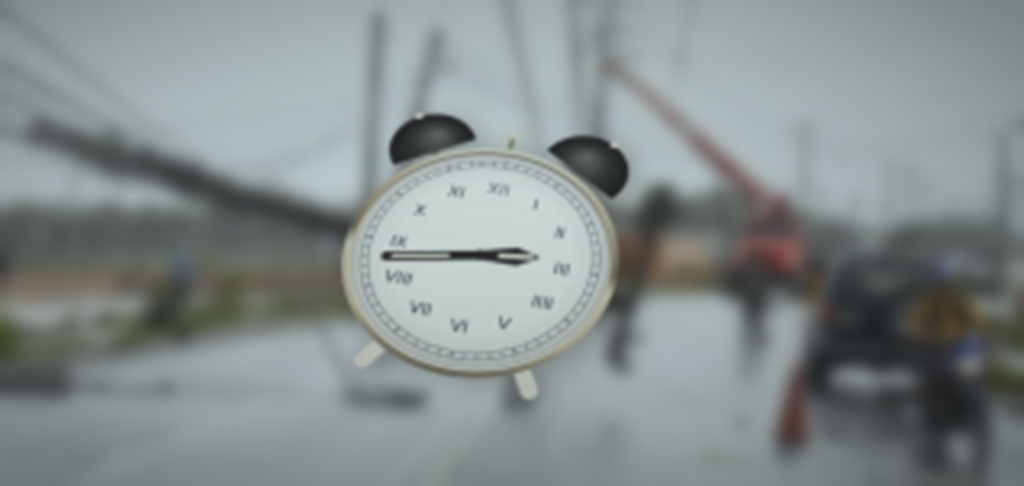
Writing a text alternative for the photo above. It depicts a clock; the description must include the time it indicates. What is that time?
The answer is 2:43
